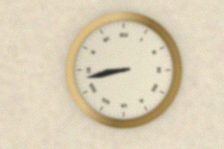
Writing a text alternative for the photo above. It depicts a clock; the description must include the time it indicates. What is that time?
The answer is 8:43
